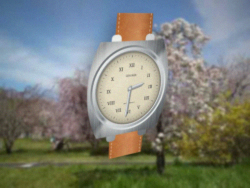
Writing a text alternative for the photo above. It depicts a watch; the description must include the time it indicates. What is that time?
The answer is 2:31
